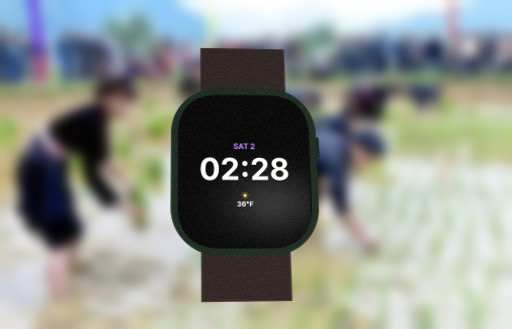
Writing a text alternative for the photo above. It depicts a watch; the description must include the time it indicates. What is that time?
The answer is 2:28
